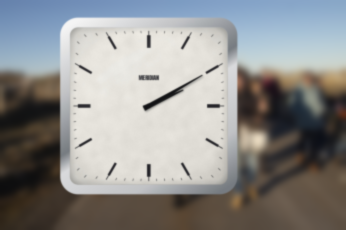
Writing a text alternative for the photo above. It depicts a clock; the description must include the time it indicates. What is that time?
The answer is 2:10
